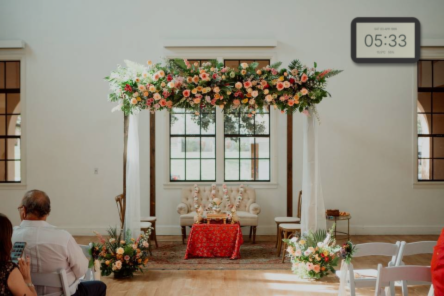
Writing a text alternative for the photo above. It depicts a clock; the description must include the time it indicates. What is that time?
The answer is 5:33
